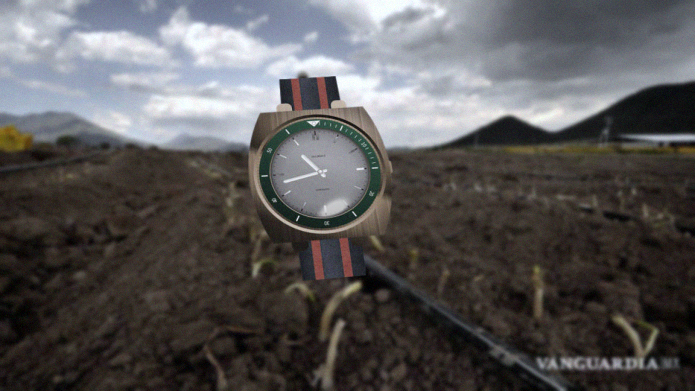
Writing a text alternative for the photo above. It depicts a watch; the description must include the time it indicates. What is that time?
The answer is 10:43
